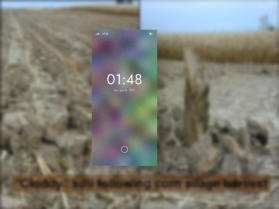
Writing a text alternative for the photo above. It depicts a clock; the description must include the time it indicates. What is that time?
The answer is 1:48
